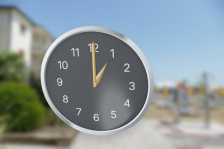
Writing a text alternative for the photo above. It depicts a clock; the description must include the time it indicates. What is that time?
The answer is 1:00
